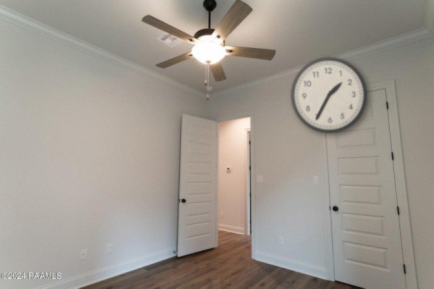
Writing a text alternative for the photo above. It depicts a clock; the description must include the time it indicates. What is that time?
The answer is 1:35
